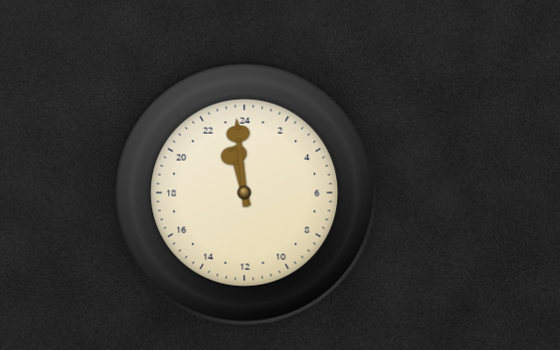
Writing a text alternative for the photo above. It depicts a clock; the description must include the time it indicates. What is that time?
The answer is 22:59
